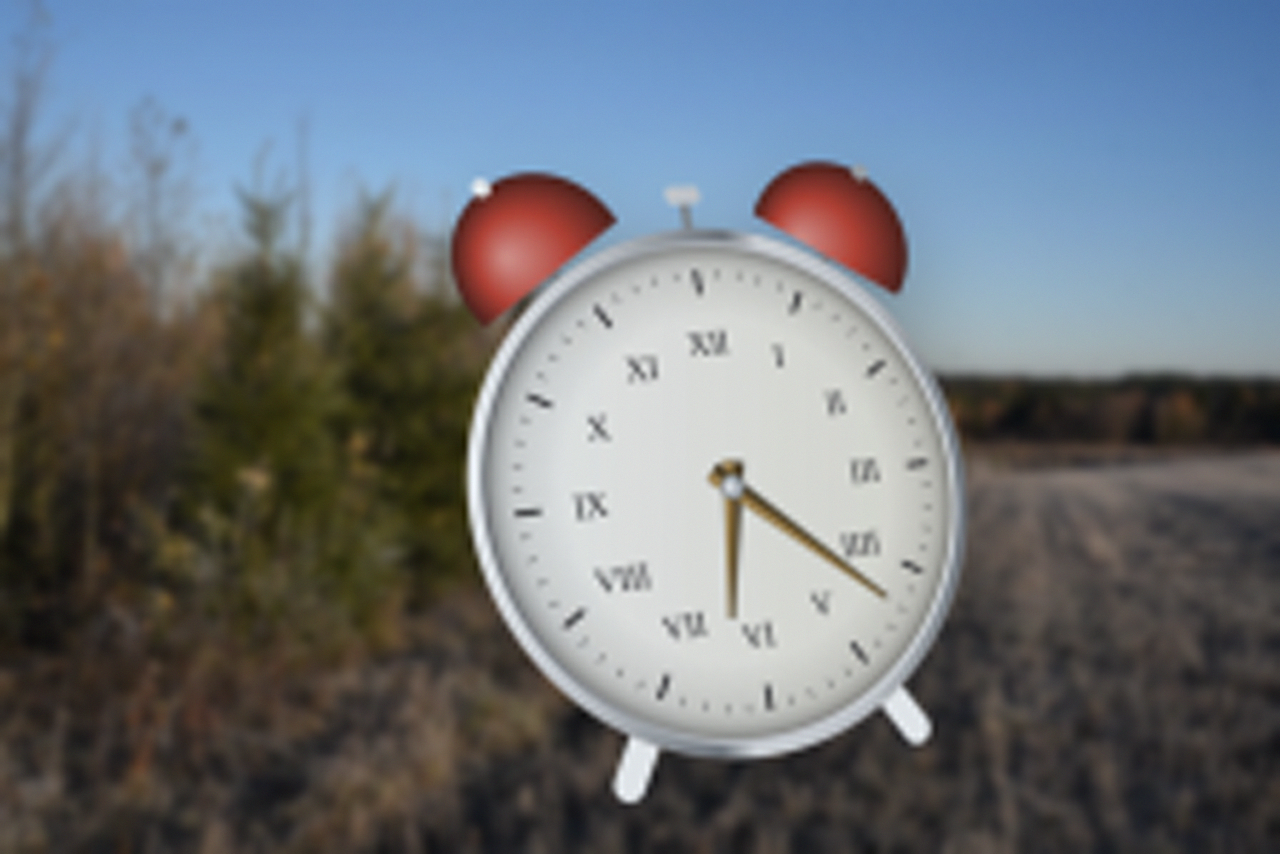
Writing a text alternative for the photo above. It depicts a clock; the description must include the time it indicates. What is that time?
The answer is 6:22
